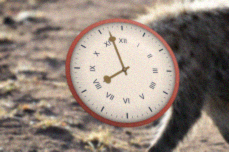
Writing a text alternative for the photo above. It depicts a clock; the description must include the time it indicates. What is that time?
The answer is 7:57
